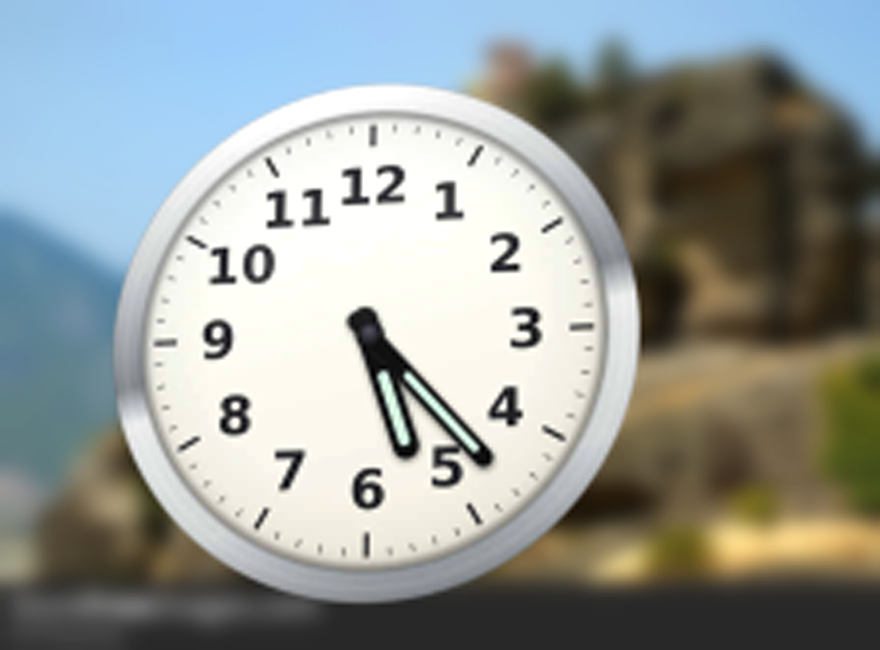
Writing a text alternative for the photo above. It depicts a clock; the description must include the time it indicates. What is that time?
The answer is 5:23
